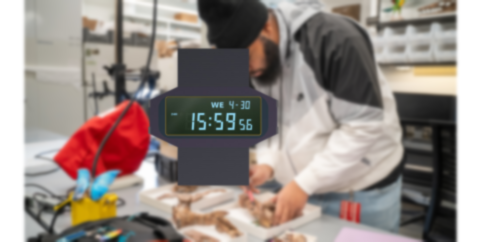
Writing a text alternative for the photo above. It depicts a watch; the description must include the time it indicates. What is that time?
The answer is 15:59:56
